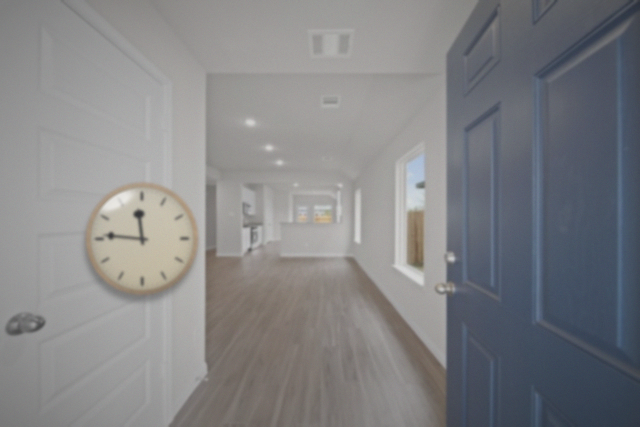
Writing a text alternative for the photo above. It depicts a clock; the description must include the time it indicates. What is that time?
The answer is 11:46
